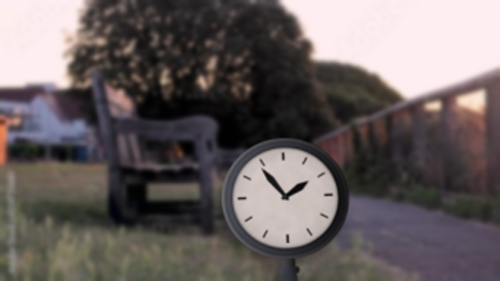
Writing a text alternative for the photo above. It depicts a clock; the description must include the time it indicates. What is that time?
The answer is 1:54
